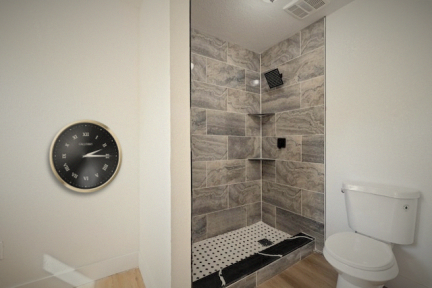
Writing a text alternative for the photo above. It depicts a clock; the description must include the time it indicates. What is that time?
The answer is 2:15
